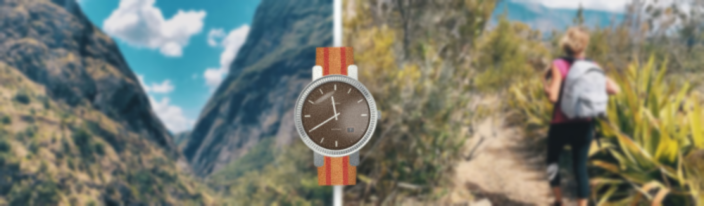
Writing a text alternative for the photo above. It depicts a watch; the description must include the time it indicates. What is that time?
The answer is 11:40
